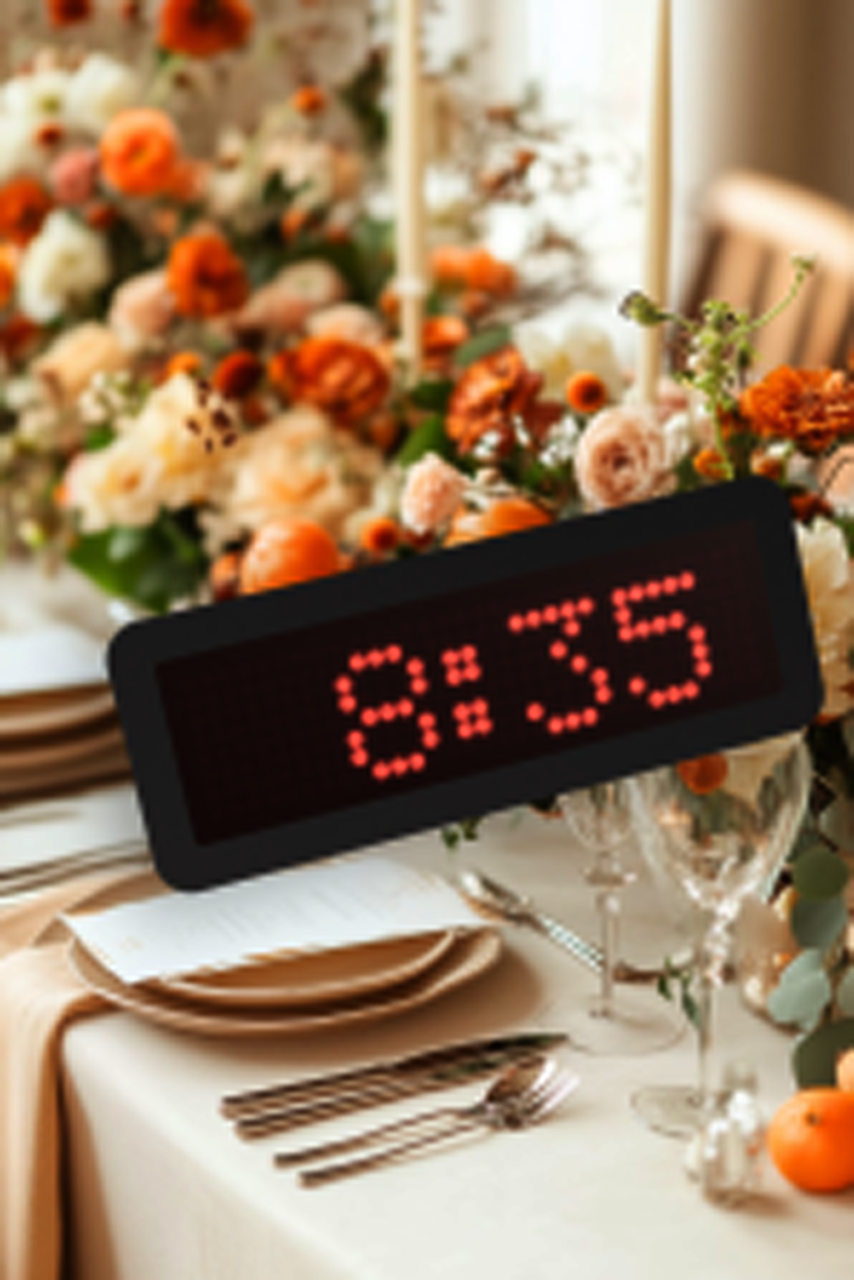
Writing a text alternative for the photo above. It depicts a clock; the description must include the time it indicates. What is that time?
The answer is 8:35
